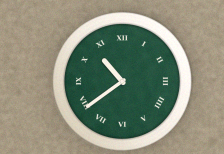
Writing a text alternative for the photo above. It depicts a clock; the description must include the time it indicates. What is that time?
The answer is 10:39
